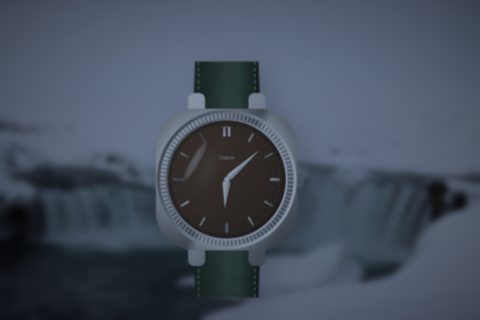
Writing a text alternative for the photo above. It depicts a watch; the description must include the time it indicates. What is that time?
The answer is 6:08
